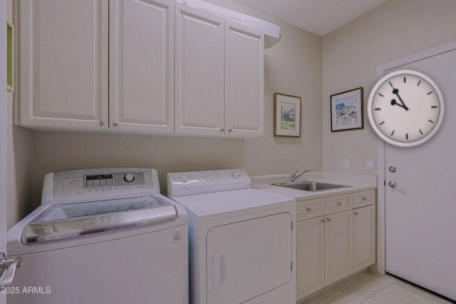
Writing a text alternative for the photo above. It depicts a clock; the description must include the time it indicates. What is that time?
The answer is 9:55
